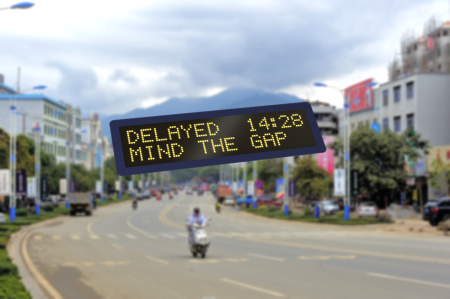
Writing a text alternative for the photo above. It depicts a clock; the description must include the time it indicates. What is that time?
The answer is 14:28
